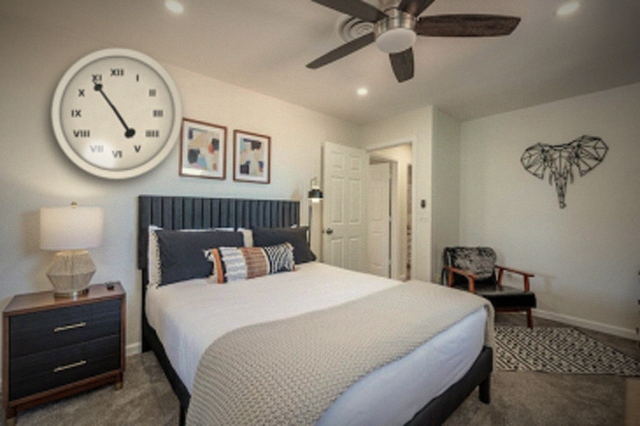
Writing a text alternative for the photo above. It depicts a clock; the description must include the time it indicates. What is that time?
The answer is 4:54
